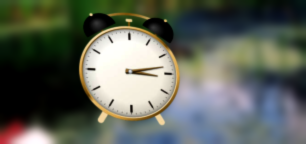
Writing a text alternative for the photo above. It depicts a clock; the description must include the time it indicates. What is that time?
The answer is 3:13
